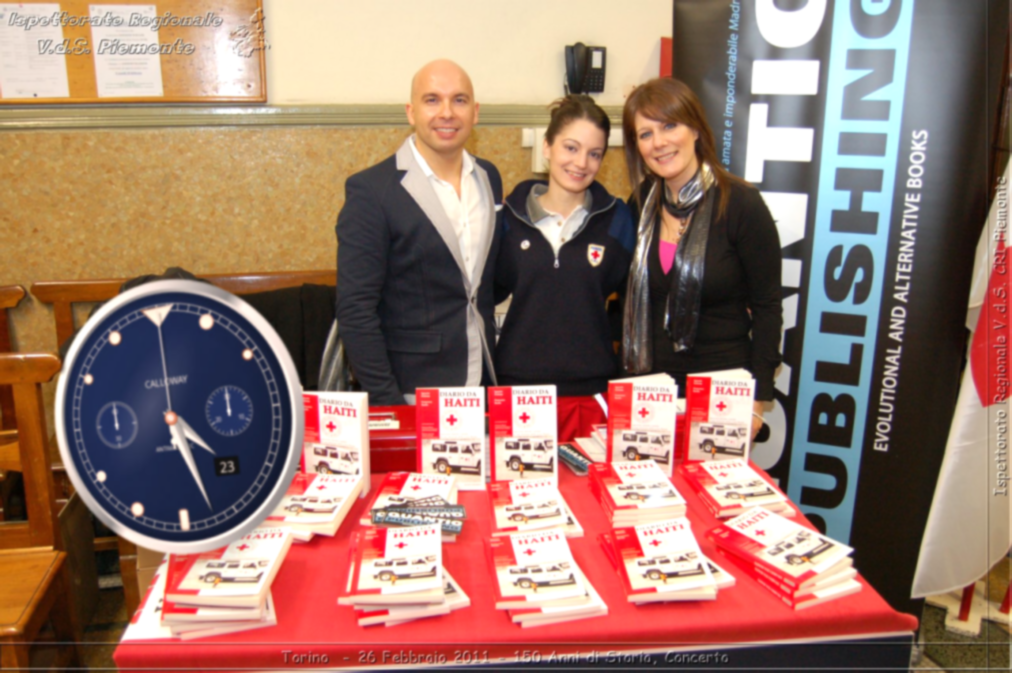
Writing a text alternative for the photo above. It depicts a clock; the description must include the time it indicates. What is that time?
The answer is 4:27
